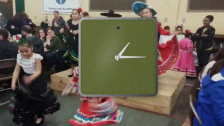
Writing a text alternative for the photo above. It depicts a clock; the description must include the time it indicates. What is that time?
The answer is 1:15
